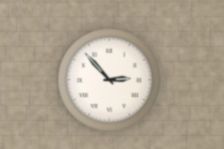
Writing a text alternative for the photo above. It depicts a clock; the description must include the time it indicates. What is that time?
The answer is 2:53
